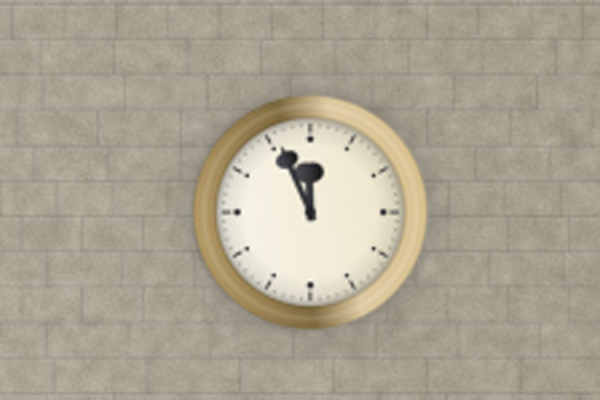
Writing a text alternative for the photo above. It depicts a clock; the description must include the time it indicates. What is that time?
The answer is 11:56
